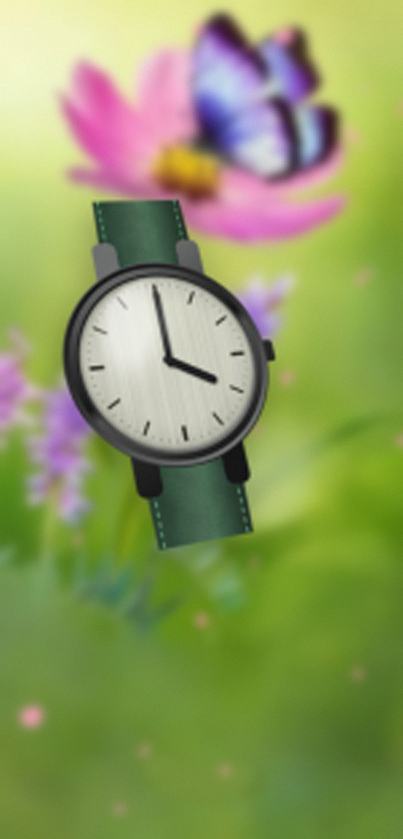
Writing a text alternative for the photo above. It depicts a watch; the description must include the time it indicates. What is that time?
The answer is 4:00
